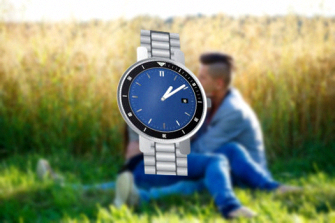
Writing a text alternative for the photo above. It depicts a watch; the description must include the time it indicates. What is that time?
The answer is 1:09
